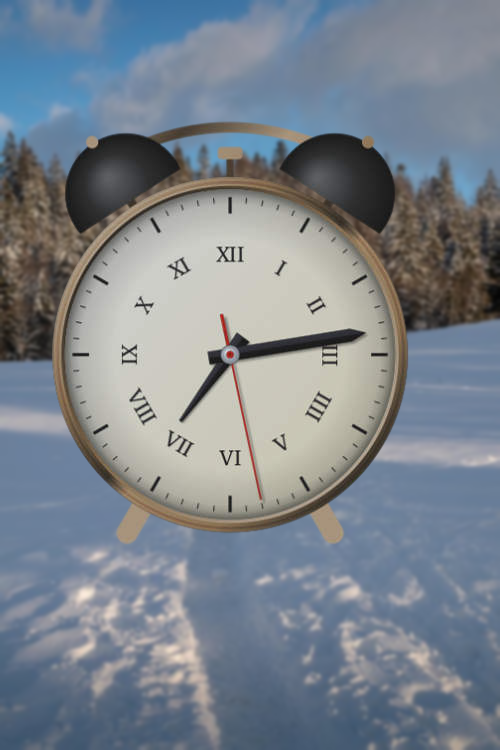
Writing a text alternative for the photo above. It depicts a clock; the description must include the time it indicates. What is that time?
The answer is 7:13:28
